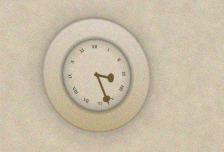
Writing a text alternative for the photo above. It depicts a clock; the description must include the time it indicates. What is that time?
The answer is 3:27
